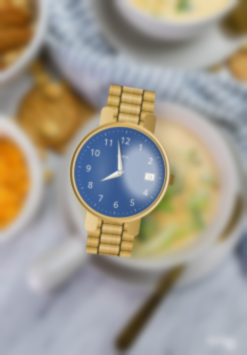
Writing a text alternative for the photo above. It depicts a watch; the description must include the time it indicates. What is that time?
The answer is 7:58
